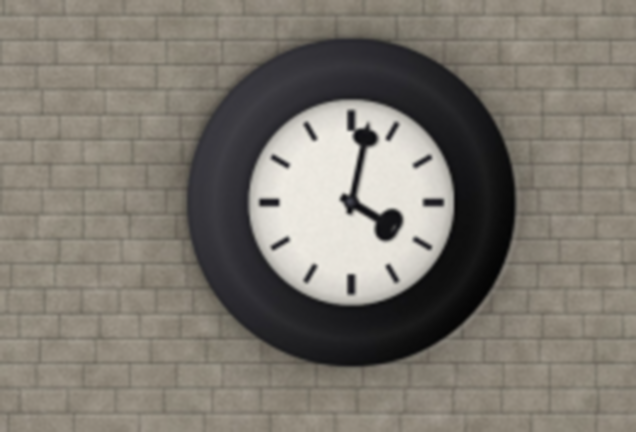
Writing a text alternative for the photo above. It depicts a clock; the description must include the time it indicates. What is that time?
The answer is 4:02
